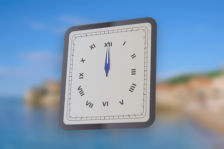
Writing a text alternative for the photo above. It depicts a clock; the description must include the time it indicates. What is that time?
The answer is 12:00
